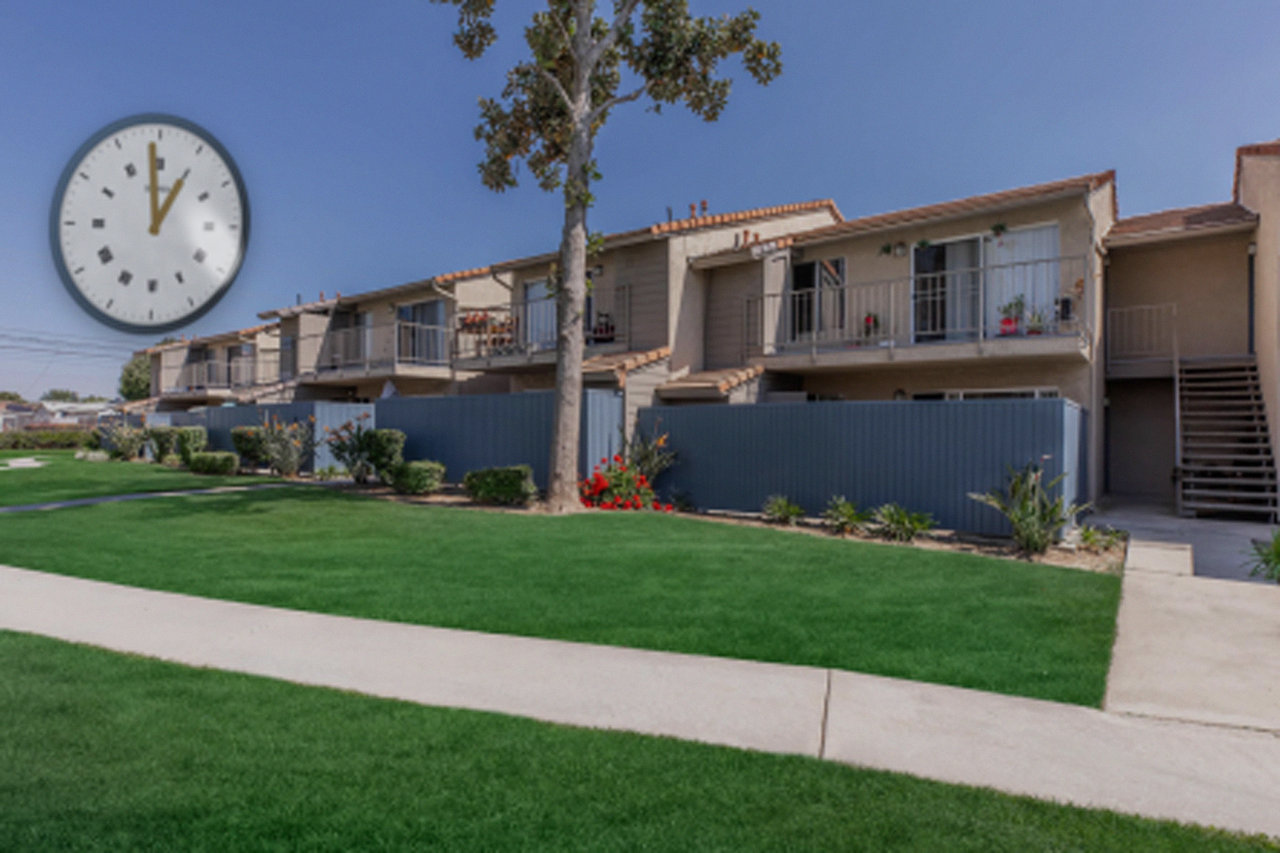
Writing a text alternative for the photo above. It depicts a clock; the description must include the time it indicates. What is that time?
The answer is 12:59
